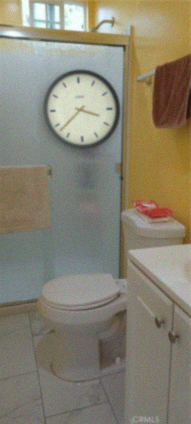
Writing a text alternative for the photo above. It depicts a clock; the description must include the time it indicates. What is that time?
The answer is 3:38
